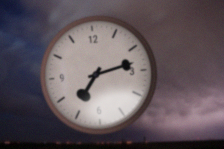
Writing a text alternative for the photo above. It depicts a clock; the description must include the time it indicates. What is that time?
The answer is 7:13
